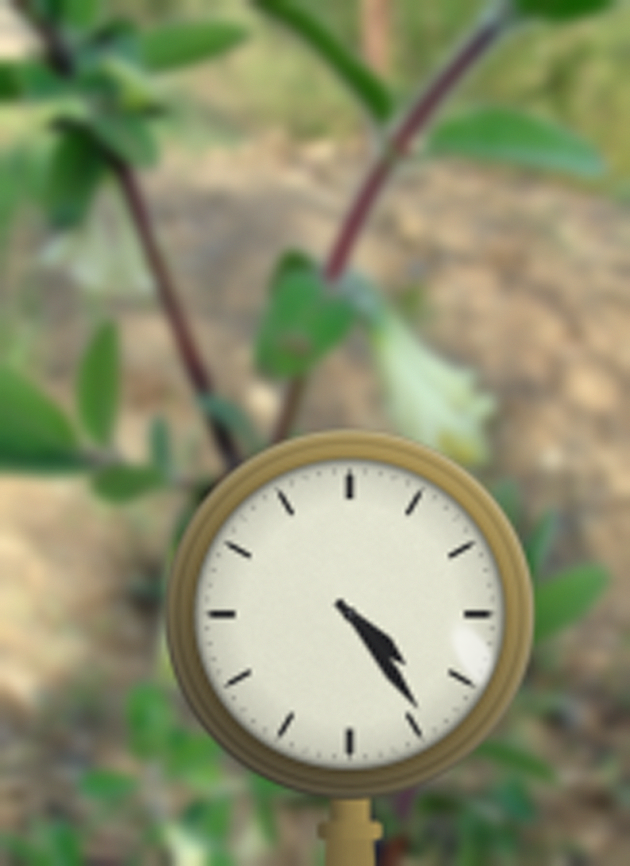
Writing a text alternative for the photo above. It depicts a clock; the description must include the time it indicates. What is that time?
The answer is 4:24
